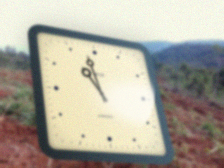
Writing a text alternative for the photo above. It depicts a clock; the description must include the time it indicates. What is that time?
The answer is 10:58
